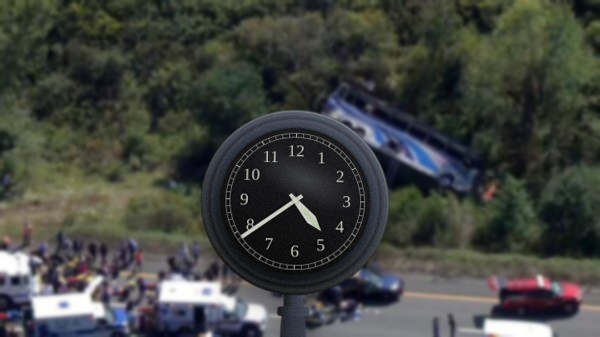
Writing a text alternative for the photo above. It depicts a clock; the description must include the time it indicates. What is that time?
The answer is 4:39
